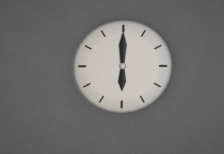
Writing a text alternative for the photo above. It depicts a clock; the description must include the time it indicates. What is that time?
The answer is 6:00
